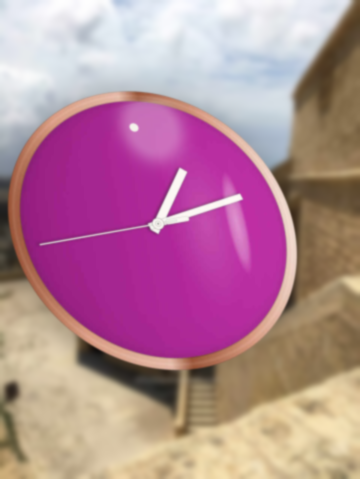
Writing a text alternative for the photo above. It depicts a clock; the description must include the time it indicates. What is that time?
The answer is 1:12:44
